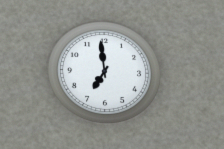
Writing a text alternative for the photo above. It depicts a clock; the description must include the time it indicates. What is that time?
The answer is 6:59
